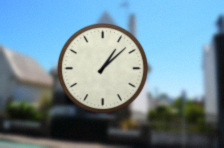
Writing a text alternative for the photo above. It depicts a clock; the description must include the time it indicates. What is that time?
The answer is 1:08
